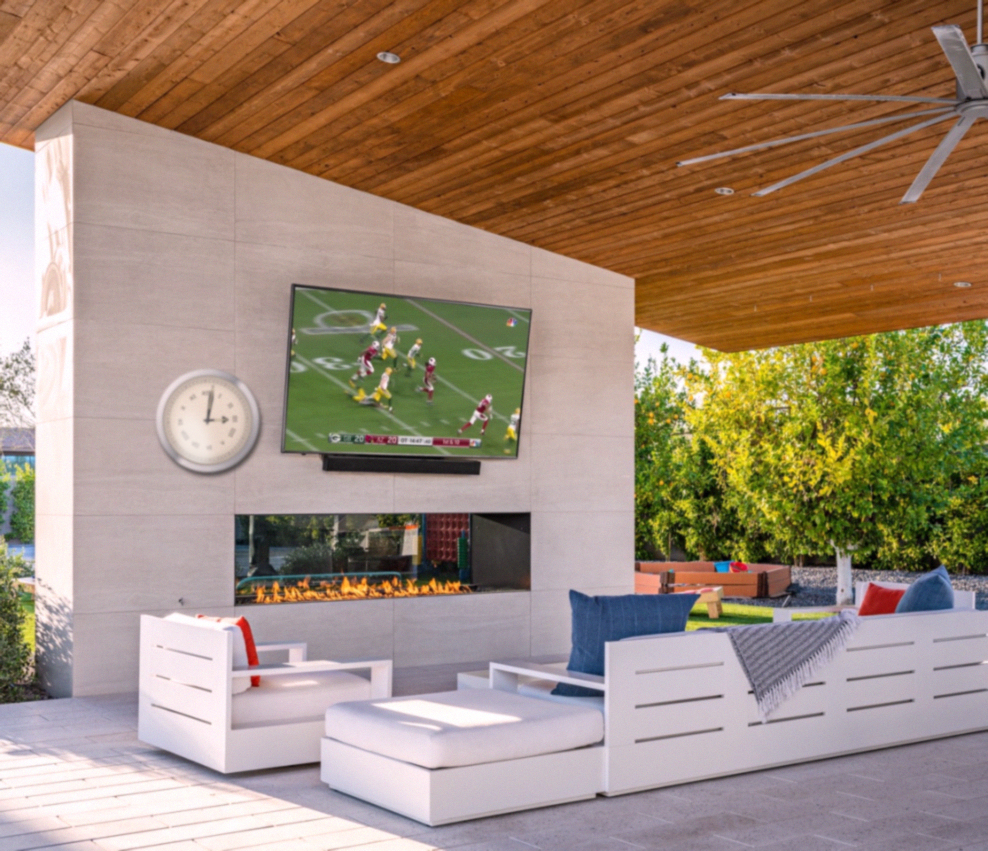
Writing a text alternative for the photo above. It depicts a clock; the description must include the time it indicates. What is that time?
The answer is 3:02
